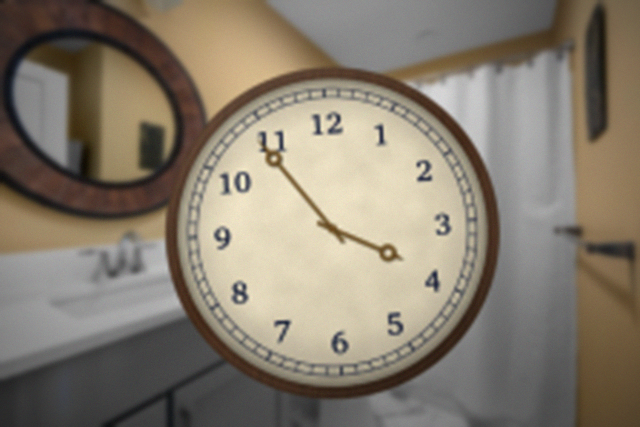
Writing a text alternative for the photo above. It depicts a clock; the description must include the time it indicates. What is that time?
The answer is 3:54
